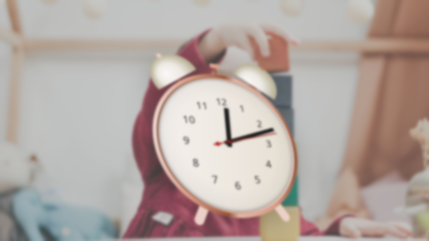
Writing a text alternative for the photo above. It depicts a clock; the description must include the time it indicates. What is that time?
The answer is 12:12:13
